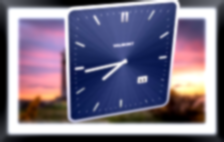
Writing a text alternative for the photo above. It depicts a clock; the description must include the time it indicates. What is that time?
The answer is 7:44
